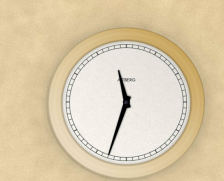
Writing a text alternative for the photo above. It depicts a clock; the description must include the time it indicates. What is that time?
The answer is 11:33
